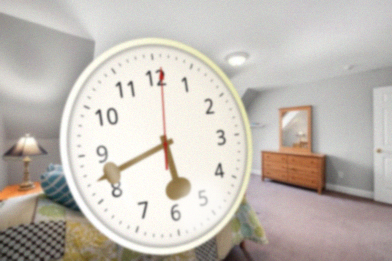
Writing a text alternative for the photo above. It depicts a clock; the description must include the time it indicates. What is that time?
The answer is 5:42:01
